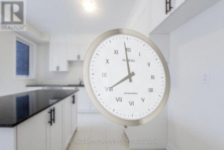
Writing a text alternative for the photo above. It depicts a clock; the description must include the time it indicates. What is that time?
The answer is 7:59
